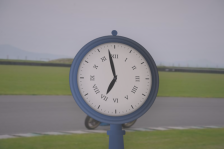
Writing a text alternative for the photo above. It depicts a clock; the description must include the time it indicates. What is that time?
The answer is 6:58
